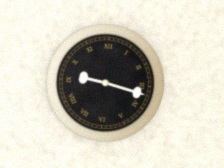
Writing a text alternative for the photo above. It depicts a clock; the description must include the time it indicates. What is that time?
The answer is 9:17
